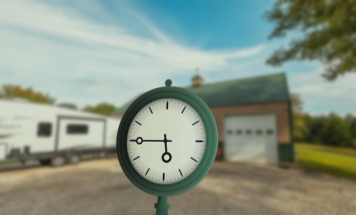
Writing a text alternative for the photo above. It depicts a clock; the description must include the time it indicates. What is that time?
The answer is 5:45
